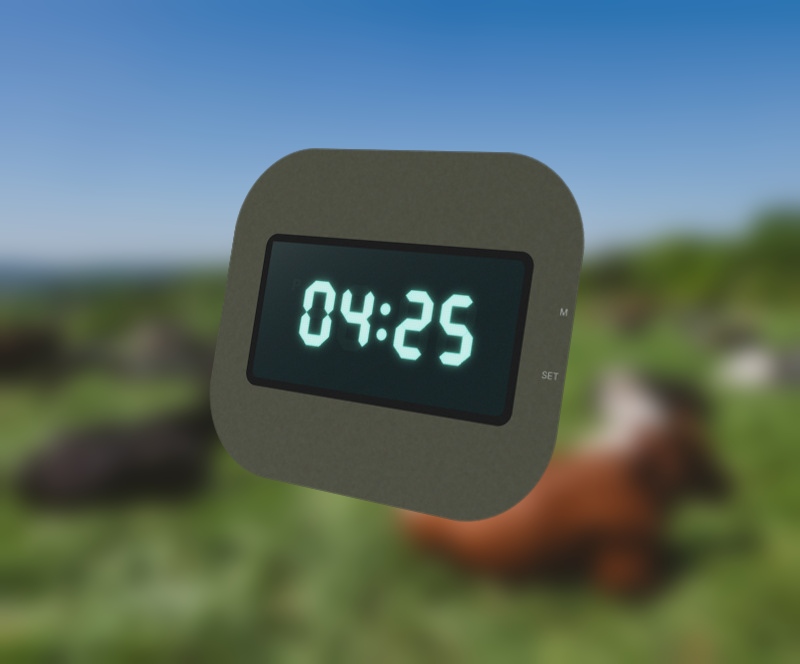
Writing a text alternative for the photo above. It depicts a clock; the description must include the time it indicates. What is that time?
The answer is 4:25
